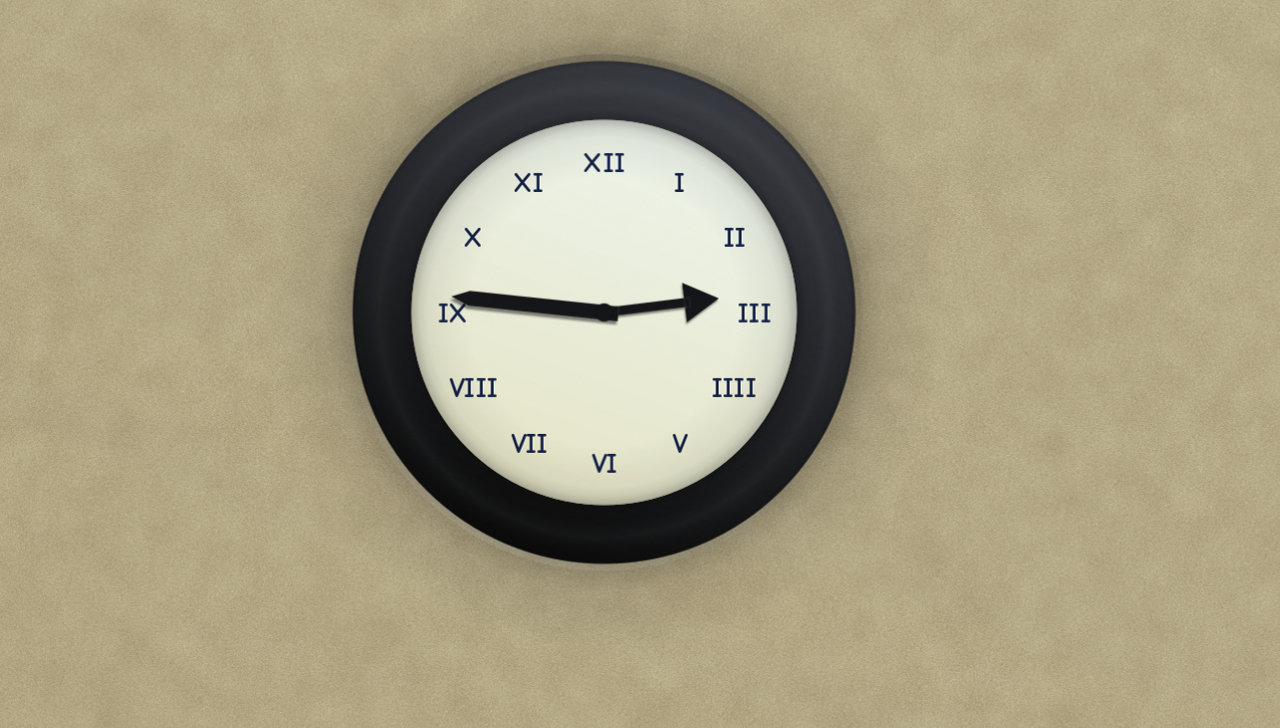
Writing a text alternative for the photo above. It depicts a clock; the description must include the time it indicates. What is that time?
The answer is 2:46
